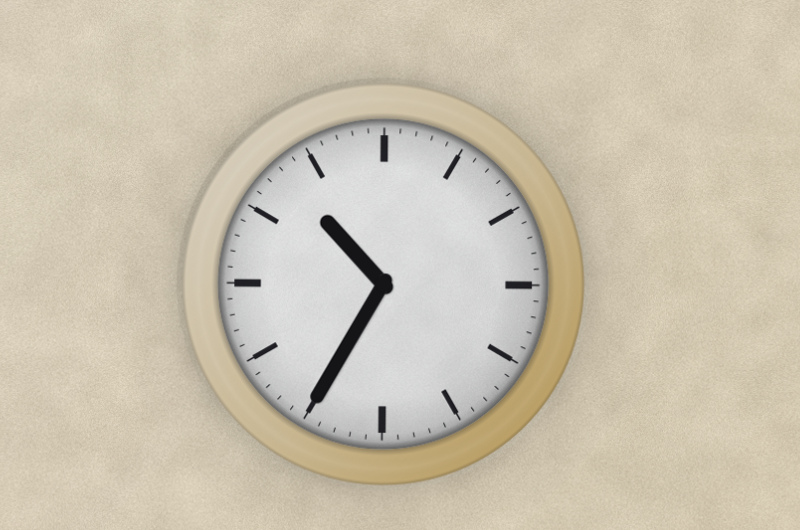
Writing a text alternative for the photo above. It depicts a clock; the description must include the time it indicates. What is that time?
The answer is 10:35
